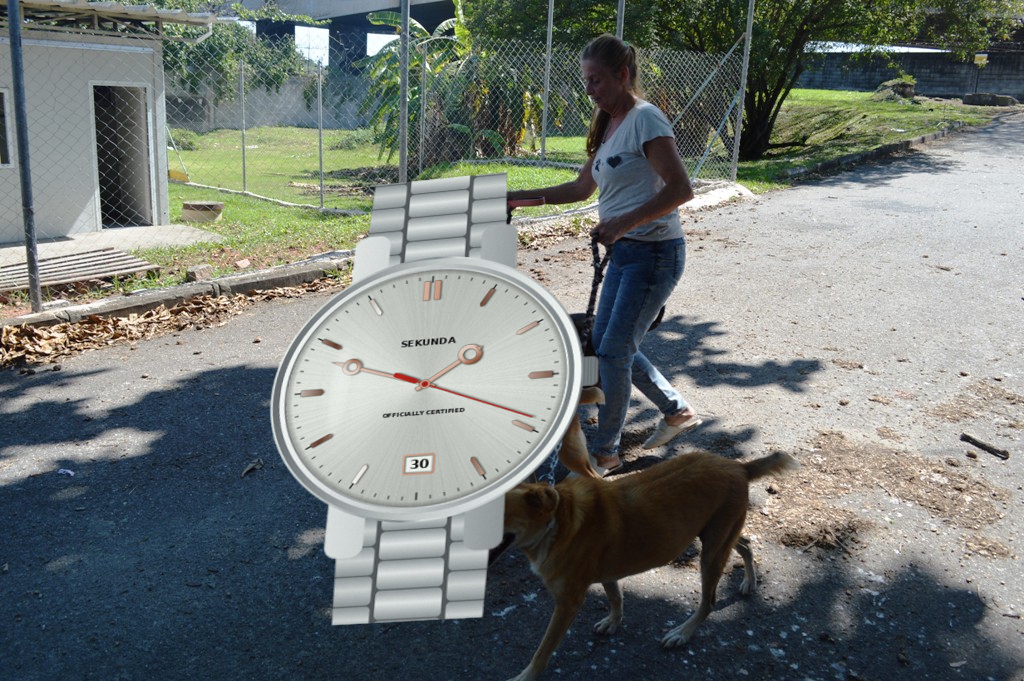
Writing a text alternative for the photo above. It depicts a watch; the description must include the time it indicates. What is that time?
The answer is 1:48:19
